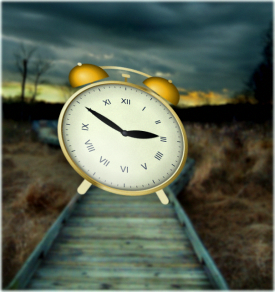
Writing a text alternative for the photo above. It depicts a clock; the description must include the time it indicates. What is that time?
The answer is 2:50
